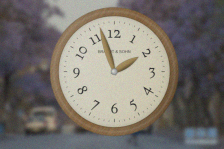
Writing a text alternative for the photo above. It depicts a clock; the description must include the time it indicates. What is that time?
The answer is 1:57
